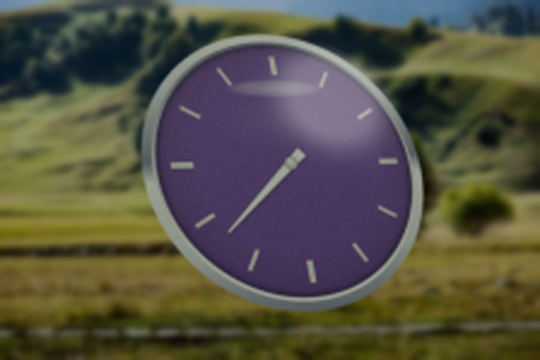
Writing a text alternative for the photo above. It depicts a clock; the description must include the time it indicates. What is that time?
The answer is 7:38
